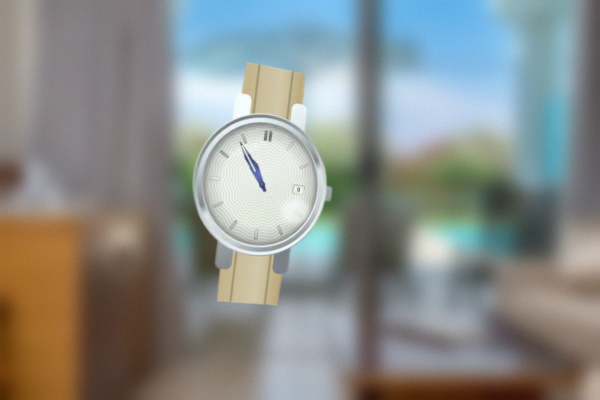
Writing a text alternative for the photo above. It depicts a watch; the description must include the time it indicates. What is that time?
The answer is 10:54
